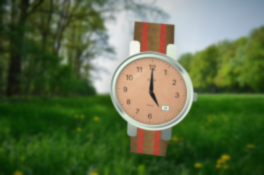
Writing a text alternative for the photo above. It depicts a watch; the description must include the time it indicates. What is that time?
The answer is 5:00
